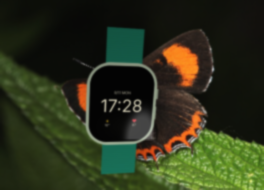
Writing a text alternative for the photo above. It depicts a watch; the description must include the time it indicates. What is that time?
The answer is 17:28
